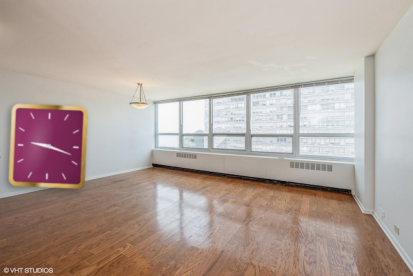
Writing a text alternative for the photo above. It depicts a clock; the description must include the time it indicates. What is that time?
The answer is 9:18
